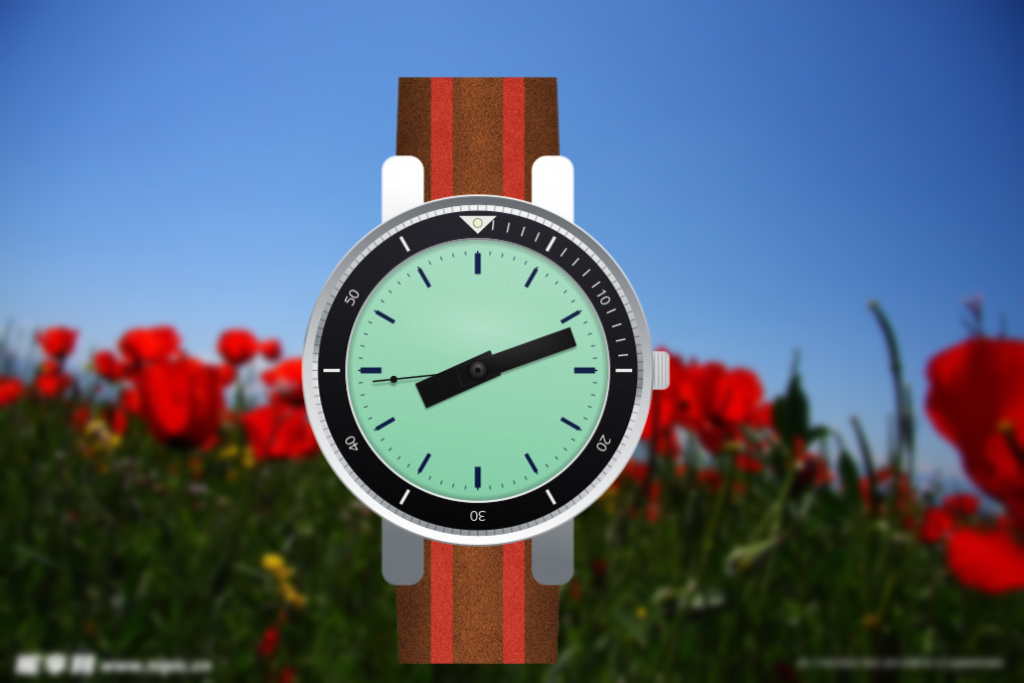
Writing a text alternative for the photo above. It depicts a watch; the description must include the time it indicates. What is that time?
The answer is 8:11:44
